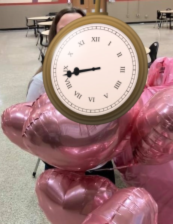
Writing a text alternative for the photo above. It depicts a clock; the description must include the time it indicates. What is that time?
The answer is 8:43
